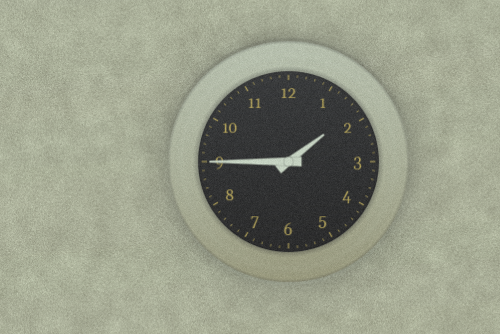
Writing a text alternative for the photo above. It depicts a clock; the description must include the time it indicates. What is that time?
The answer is 1:45
